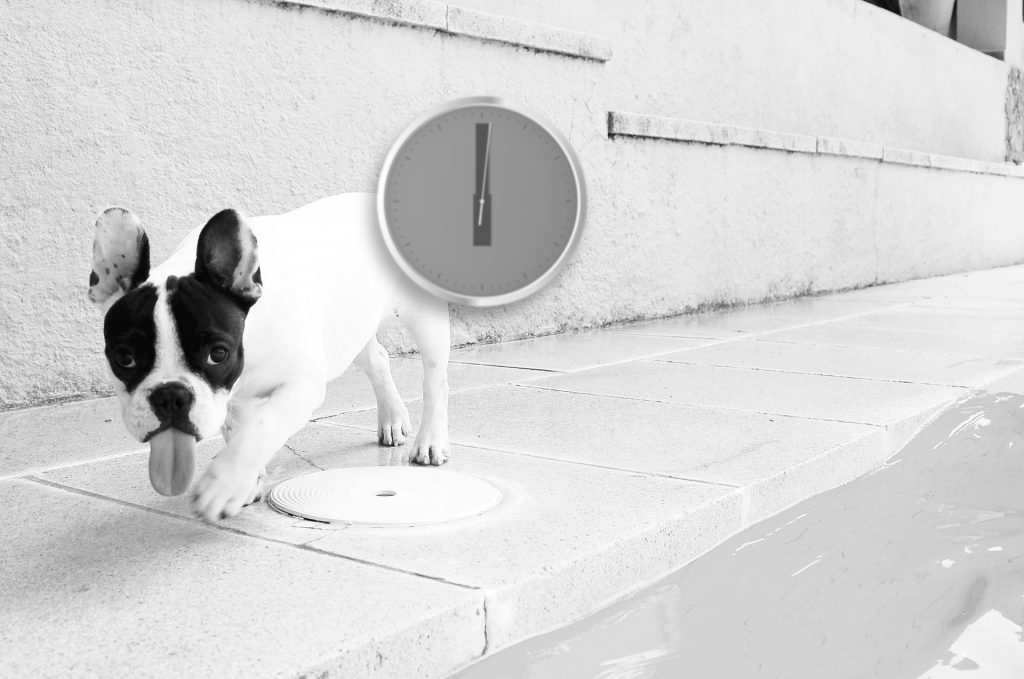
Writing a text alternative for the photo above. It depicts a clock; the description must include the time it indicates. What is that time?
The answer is 6:00:01
